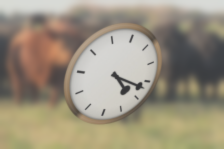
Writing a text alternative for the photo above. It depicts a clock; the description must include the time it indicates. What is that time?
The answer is 4:17
